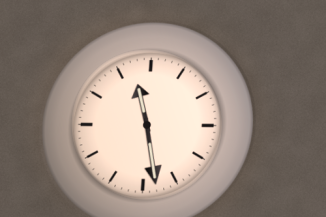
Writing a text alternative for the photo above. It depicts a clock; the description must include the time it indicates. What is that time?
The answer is 11:28
